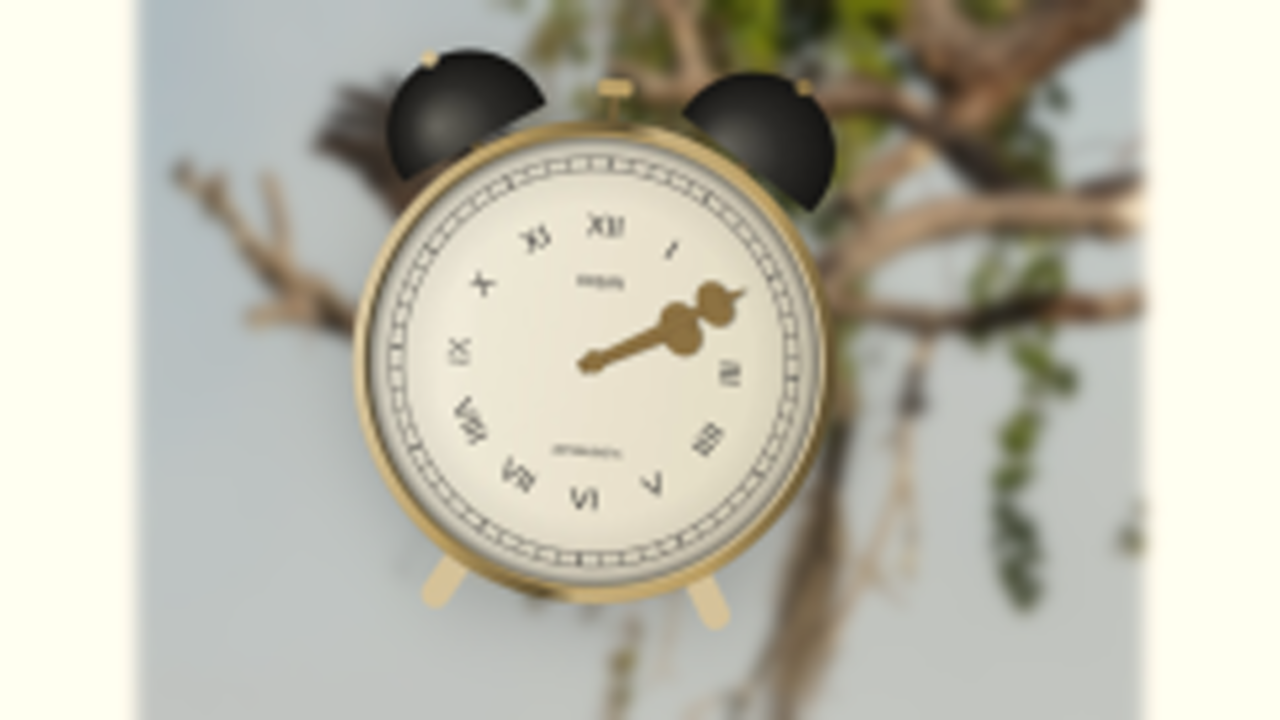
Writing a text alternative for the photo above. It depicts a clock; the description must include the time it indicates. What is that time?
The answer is 2:10
